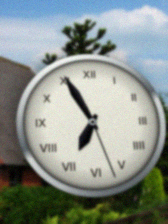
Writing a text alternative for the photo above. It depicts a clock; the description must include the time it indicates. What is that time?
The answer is 6:55:27
